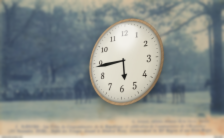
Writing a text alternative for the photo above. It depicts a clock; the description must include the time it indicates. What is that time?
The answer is 5:44
